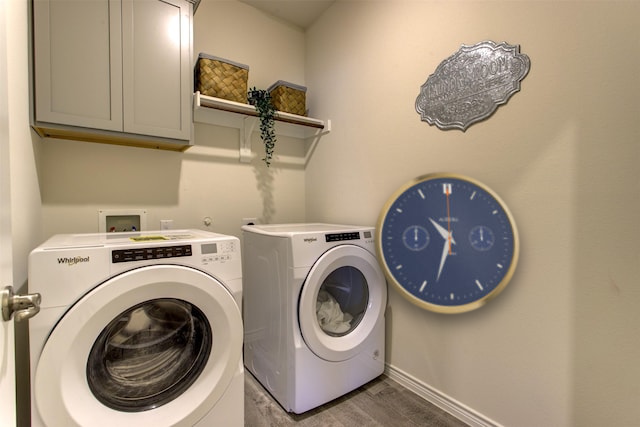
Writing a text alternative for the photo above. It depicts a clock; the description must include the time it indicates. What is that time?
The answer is 10:33
